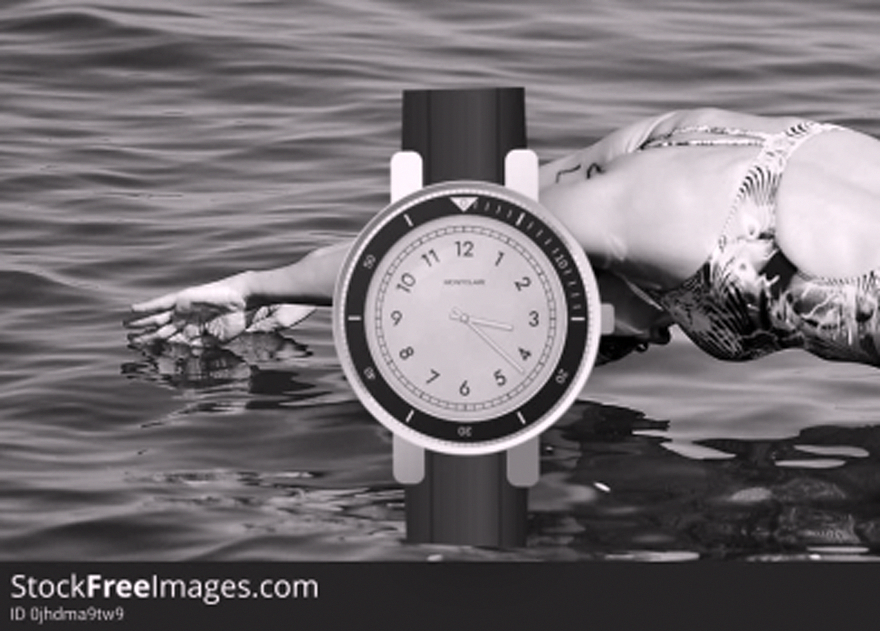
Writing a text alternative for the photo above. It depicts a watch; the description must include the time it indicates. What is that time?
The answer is 3:22
